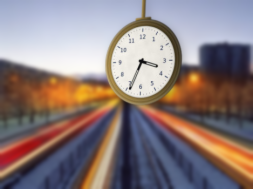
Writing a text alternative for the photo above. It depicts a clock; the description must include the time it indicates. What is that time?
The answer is 3:34
